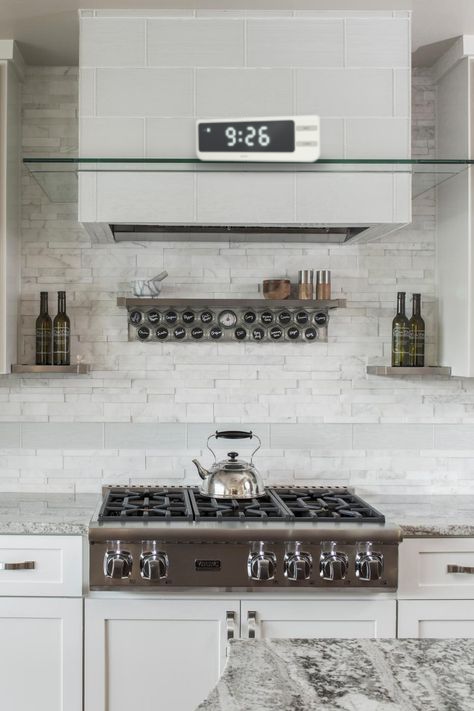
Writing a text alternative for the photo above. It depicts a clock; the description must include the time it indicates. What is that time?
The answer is 9:26
